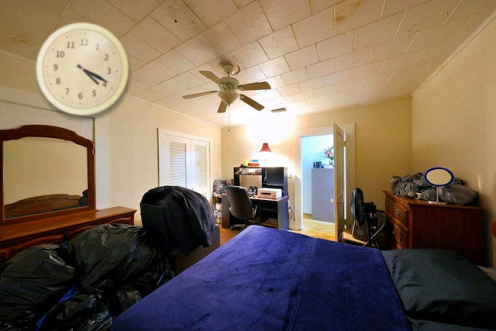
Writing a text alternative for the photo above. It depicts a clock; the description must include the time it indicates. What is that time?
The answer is 4:19
